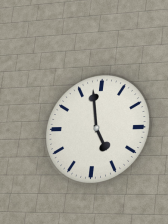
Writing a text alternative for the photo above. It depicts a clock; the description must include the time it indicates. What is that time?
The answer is 4:58
